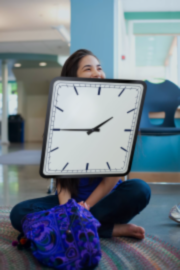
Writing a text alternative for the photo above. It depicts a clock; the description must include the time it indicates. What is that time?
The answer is 1:45
